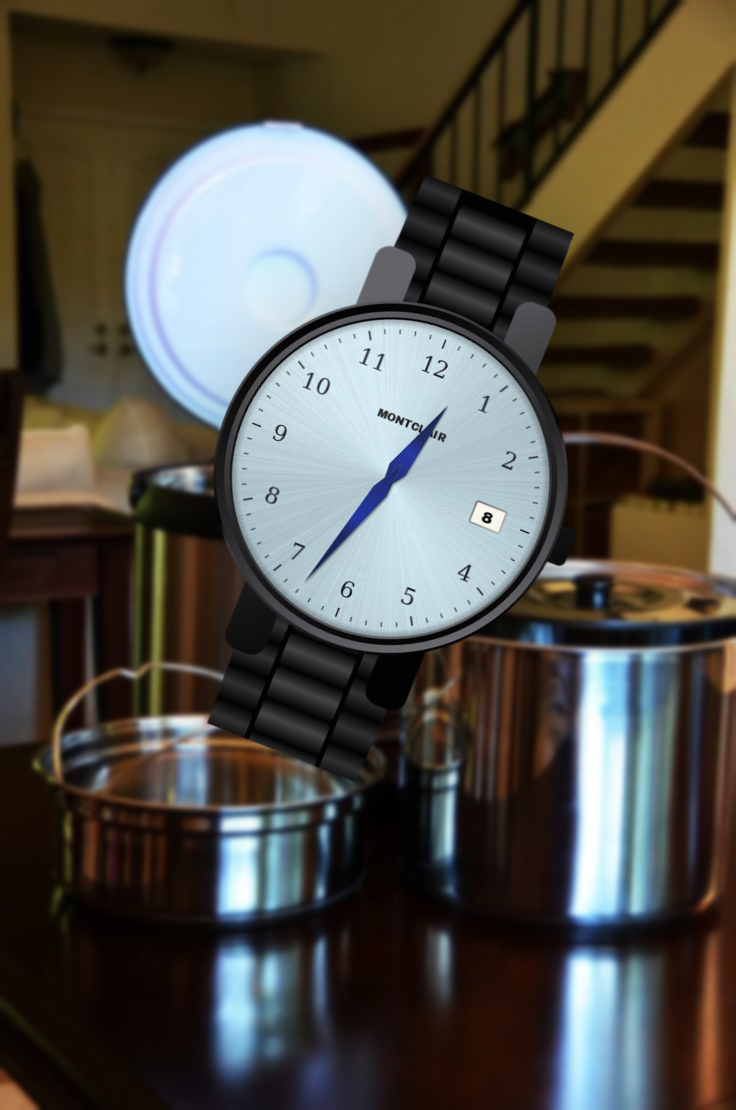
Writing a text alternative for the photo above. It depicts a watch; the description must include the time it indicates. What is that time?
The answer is 12:33
